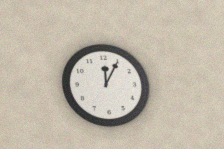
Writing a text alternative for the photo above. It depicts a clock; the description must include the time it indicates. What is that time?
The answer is 12:05
